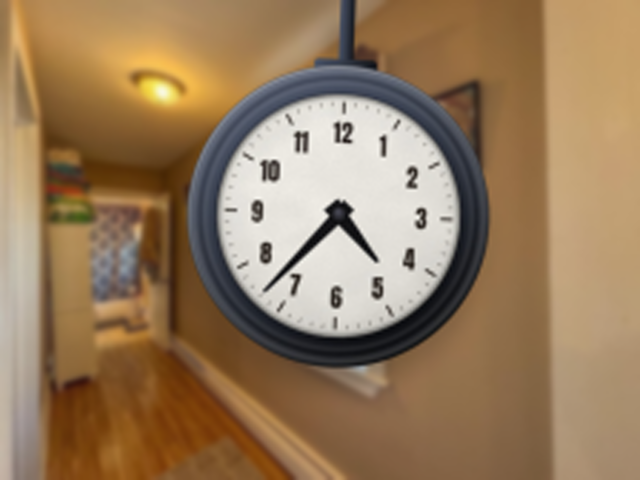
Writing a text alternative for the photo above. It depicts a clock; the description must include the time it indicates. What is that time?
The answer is 4:37
